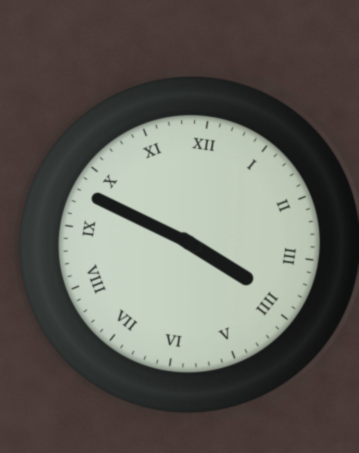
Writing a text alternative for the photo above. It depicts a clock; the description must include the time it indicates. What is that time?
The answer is 3:48
